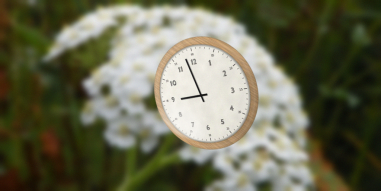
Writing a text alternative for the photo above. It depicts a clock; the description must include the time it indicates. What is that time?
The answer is 8:58
